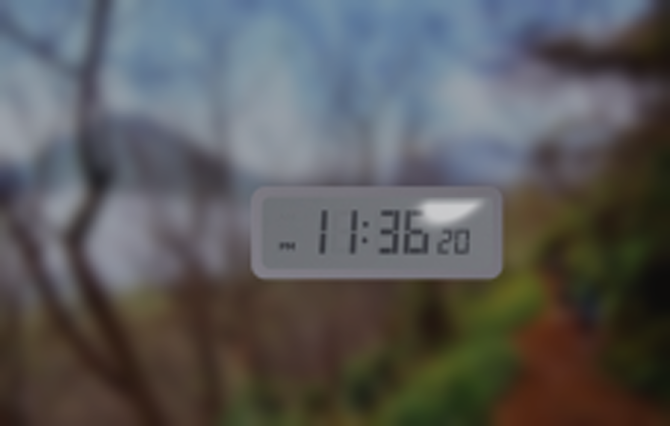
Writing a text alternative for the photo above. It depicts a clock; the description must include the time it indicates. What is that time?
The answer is 11:36:20
